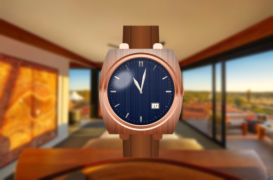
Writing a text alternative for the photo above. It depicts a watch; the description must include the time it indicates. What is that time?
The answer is 11:02
